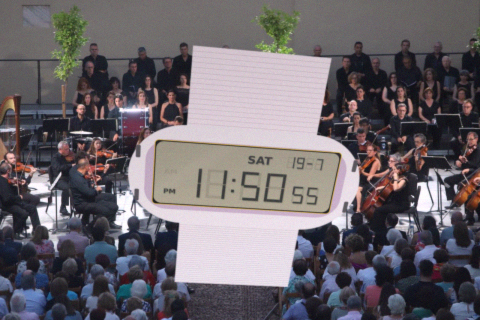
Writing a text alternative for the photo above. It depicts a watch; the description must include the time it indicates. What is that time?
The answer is 11:50:55
